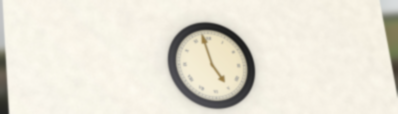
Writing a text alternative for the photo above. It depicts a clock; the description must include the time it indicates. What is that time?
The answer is 4:58
